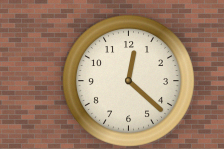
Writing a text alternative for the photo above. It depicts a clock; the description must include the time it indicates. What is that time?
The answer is 12:22
